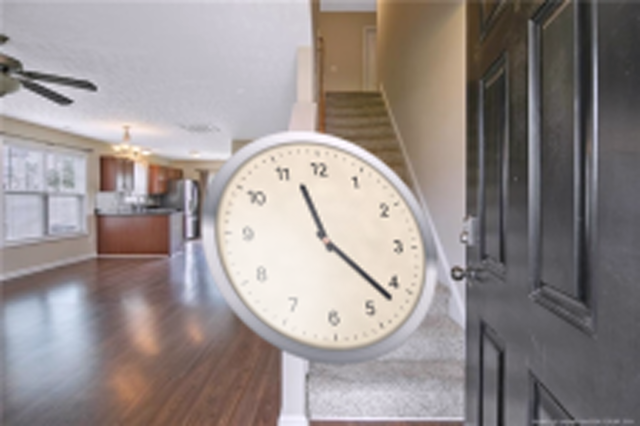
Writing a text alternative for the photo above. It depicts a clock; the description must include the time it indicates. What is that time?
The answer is 11:22
